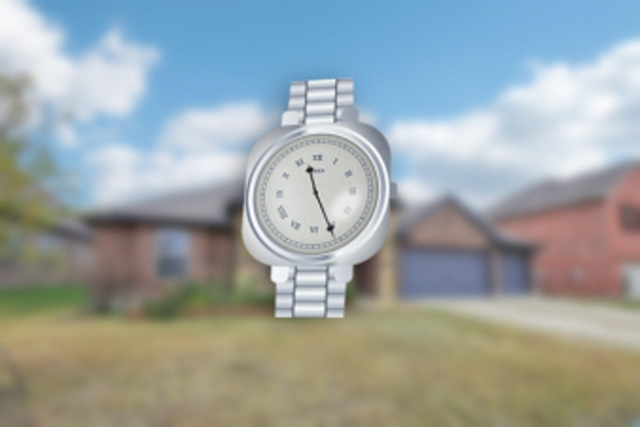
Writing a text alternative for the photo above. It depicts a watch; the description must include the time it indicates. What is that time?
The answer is 11:26
